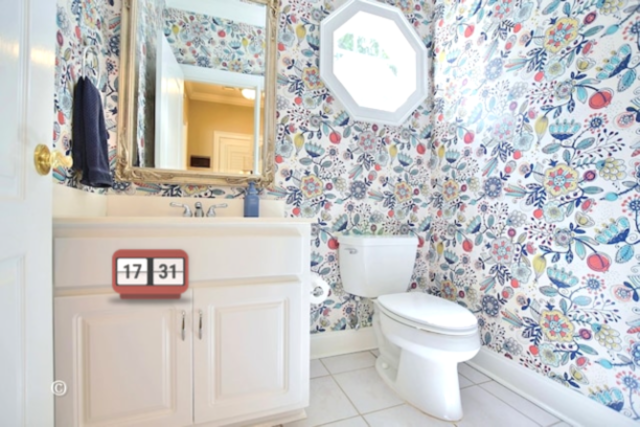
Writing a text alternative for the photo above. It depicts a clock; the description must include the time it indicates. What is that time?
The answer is 17:31
